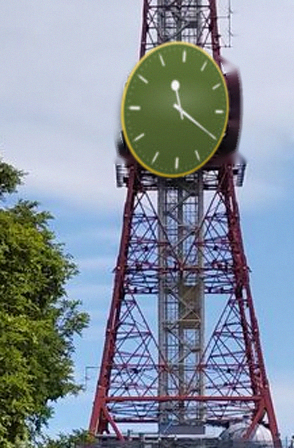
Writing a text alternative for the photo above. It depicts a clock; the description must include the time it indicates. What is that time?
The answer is 11:20
